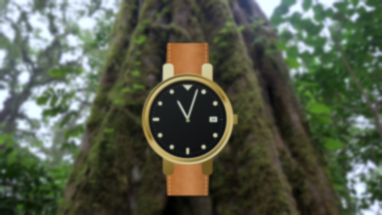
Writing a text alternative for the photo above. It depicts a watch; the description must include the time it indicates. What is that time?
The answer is 11:03
